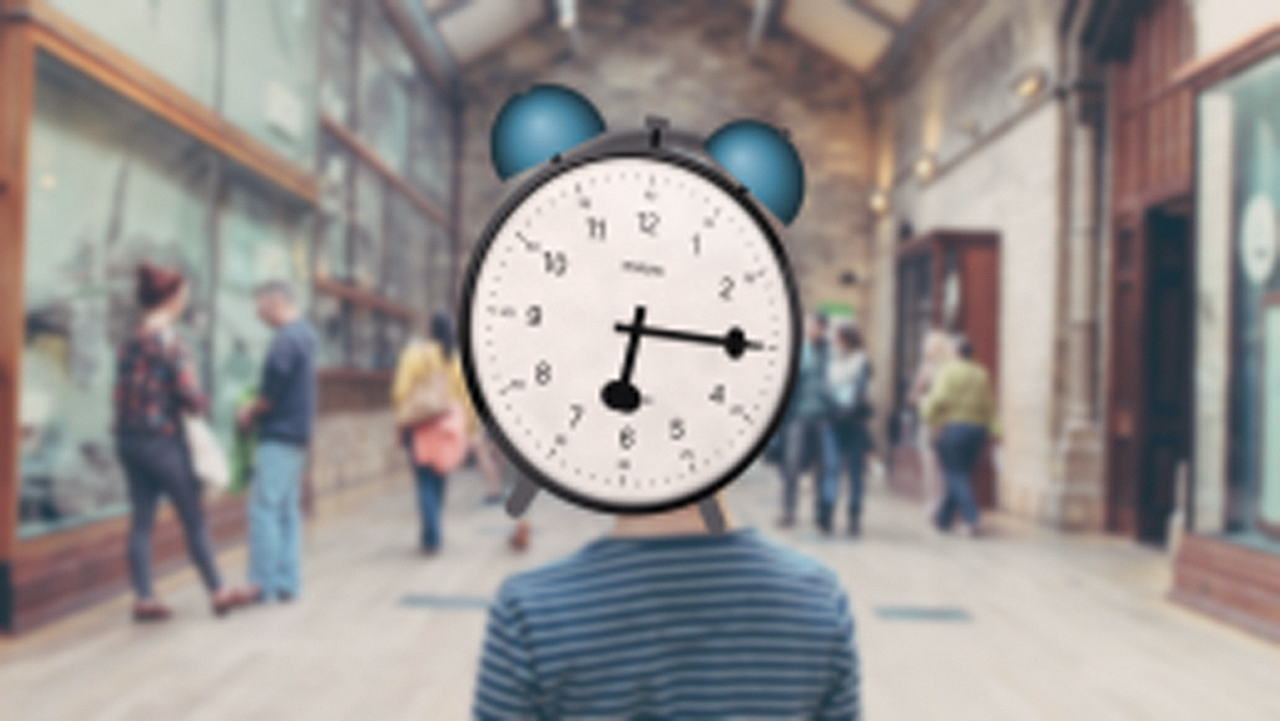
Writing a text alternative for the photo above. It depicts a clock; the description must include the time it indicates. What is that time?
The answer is 6:15
